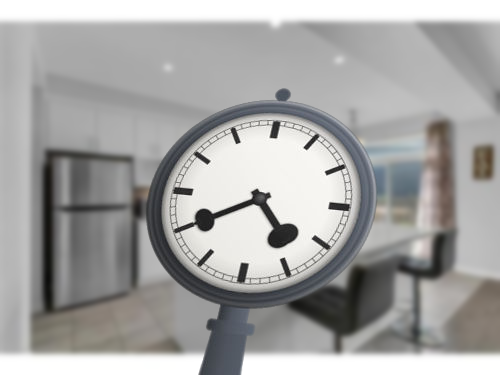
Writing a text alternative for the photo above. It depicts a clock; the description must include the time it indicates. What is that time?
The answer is 4:40
